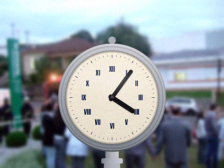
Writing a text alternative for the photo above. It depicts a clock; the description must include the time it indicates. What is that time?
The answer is 4:06
